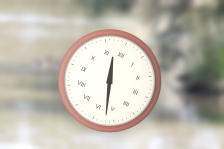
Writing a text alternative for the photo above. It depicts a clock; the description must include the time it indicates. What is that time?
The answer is 11:27
